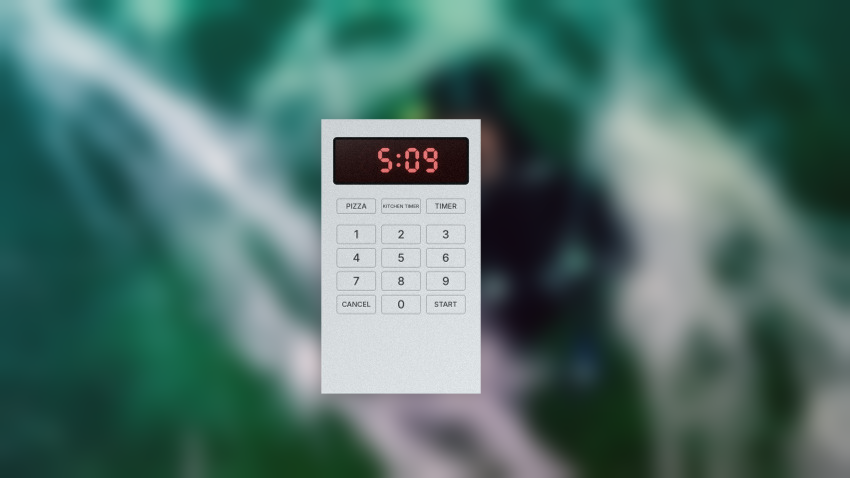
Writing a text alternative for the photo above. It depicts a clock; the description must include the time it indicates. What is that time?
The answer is 5:09
